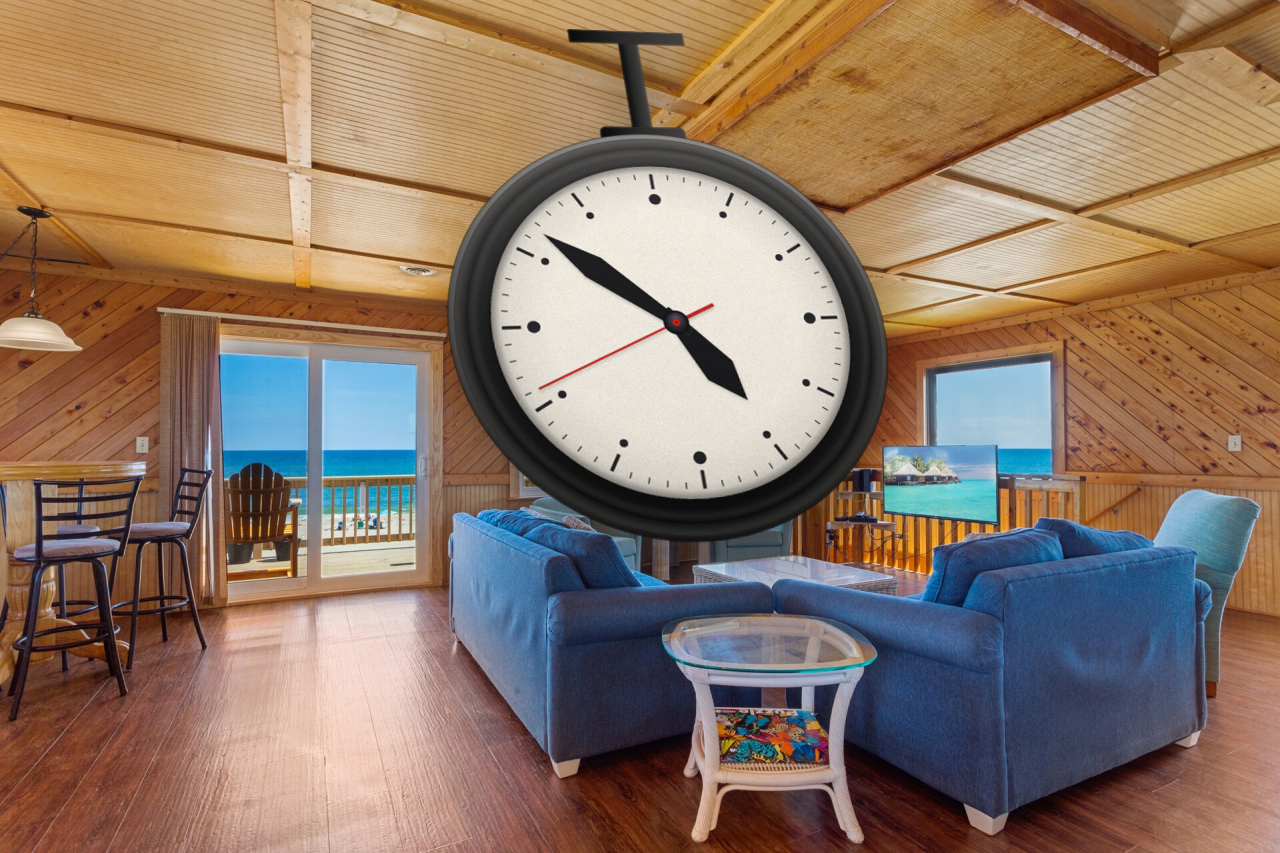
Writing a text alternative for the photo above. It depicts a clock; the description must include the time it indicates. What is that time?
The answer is 4:51:41
